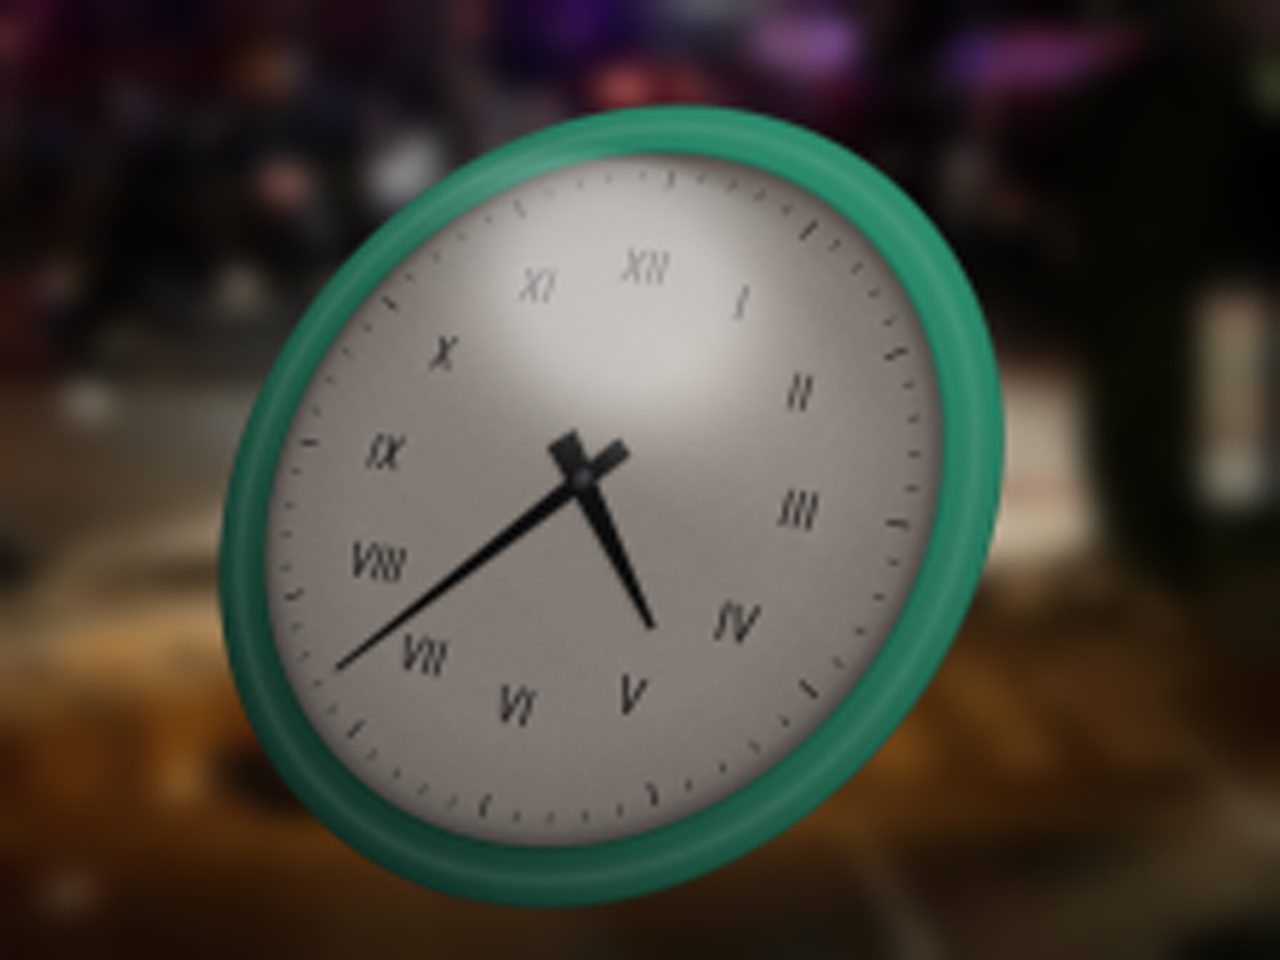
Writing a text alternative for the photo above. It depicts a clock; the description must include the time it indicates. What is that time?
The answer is 4:37
